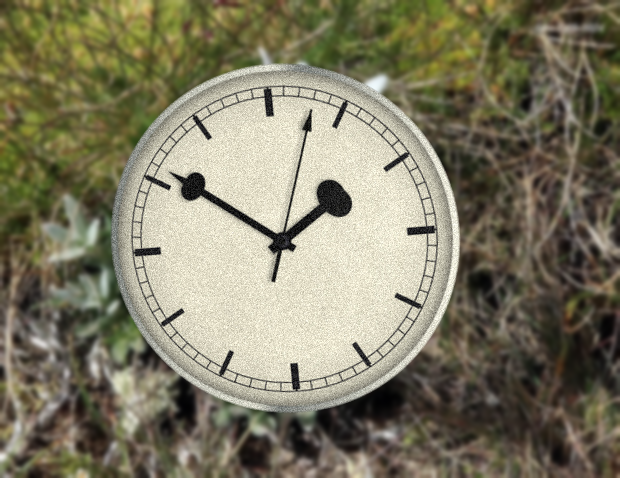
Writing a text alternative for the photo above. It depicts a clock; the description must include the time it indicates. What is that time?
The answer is 1:51:03
